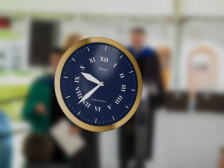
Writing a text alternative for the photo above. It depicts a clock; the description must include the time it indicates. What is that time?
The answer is 9:37
